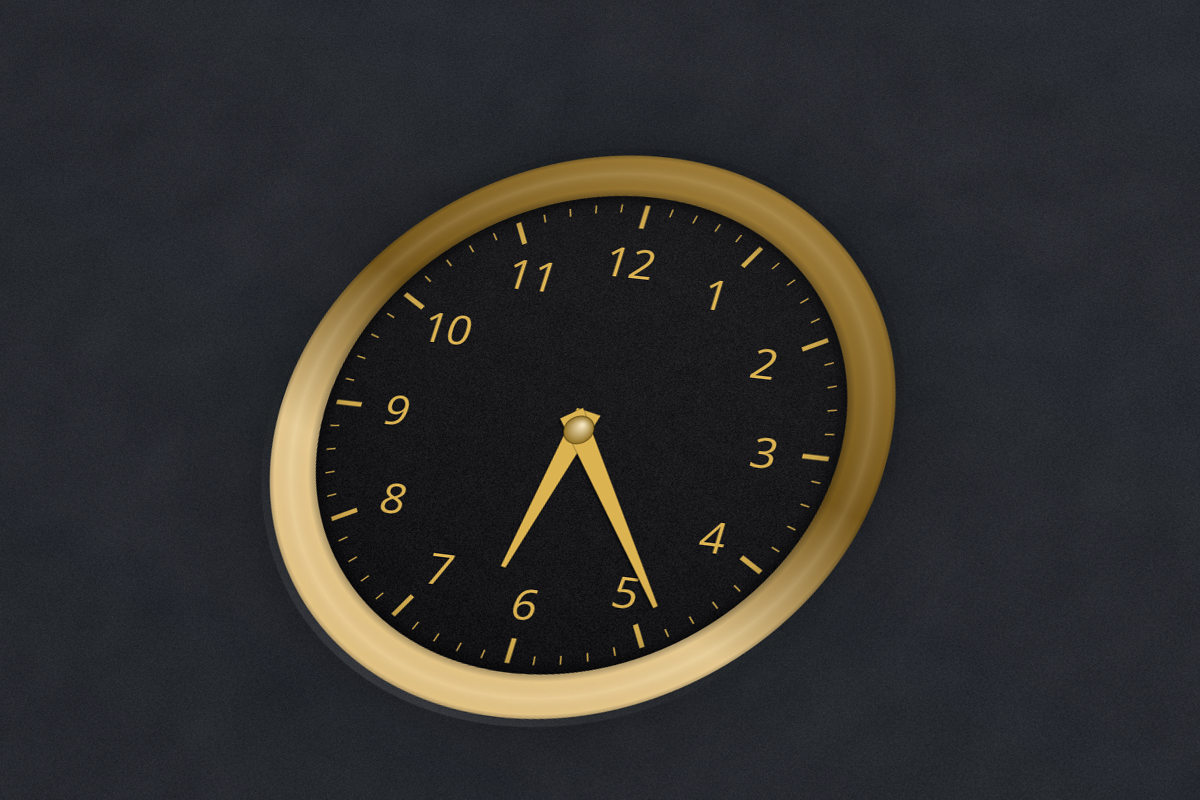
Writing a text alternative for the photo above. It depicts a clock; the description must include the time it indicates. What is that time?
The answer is 6:24
